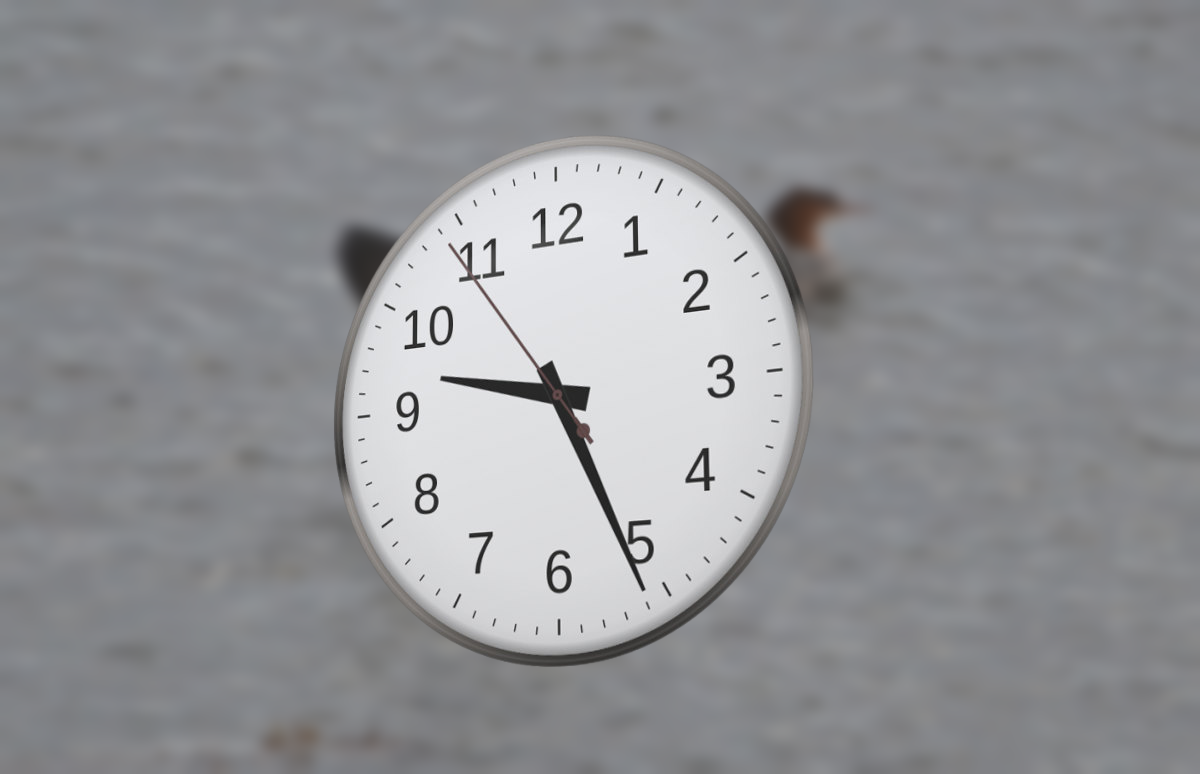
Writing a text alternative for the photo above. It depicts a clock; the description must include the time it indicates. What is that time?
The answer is 9:25:54
